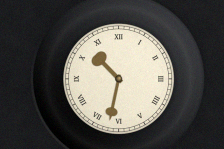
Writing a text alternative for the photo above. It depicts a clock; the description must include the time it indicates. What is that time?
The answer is 10:32
